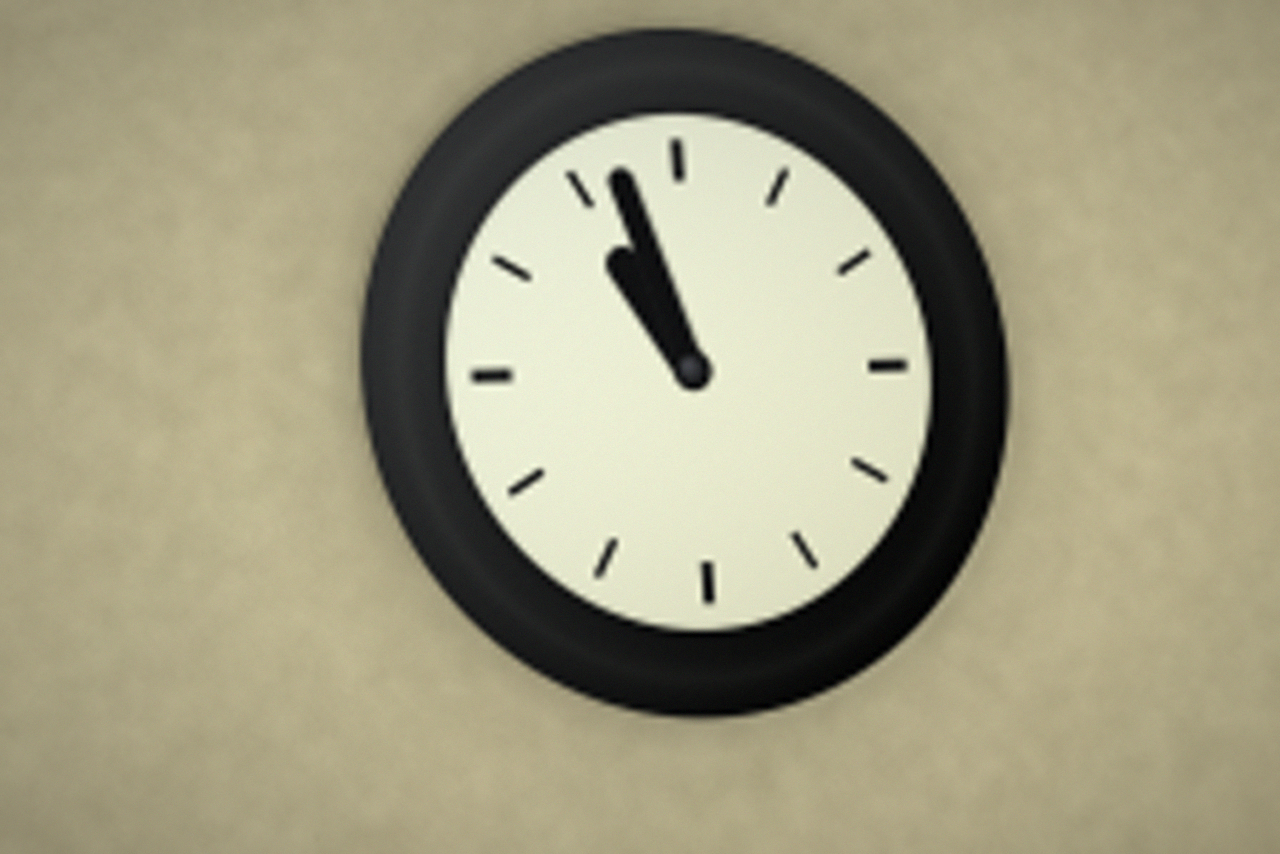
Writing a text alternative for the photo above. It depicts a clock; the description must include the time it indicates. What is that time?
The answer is 10:57
